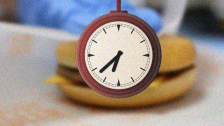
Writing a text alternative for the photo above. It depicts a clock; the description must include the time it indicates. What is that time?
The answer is 6:38
